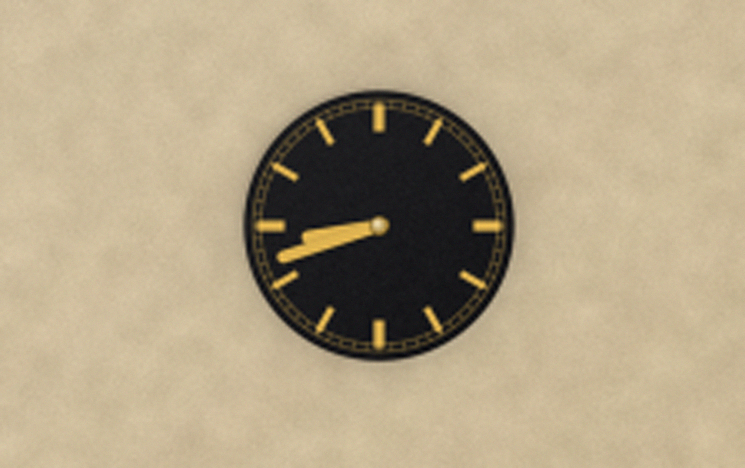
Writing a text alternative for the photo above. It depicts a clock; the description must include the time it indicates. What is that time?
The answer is 8:42
